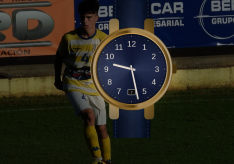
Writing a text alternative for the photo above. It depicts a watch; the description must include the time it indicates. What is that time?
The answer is 9:28
